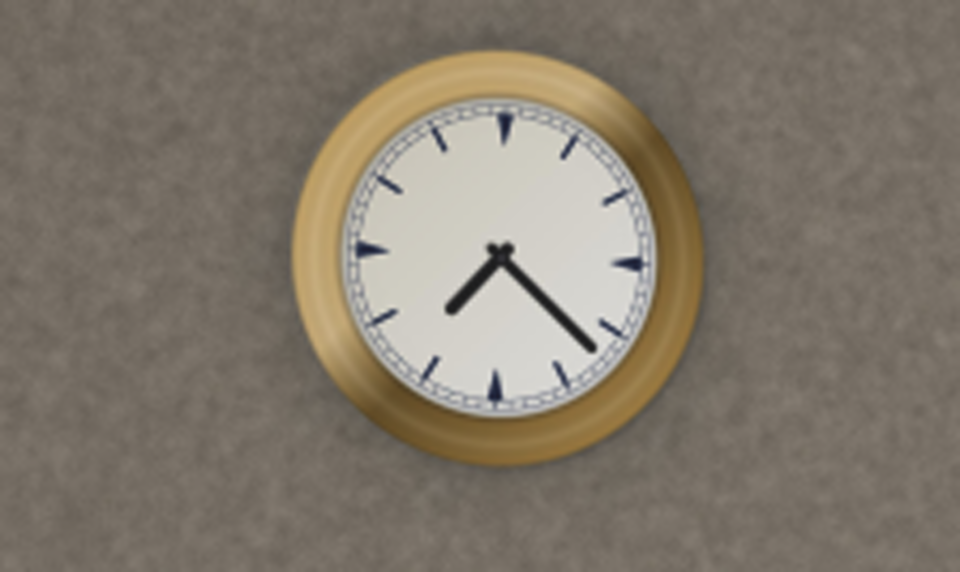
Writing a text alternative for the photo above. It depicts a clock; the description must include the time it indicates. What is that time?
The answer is 7:22
